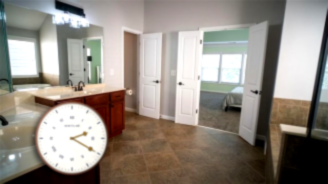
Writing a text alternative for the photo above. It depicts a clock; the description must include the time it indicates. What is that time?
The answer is 2:20
